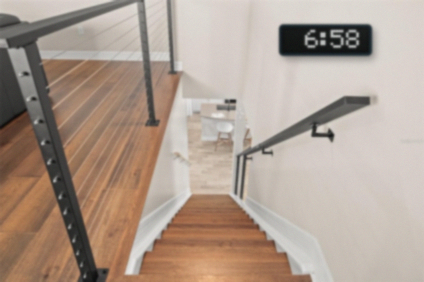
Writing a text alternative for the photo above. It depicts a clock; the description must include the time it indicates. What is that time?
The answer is 6:58
